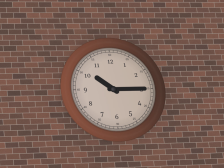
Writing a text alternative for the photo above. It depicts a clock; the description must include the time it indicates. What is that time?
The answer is 10:15
